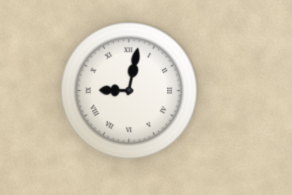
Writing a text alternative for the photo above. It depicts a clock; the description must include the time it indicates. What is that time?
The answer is 9:02
